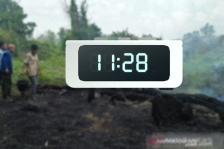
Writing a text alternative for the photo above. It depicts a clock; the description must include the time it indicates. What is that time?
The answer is 11:28
